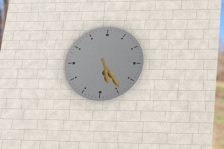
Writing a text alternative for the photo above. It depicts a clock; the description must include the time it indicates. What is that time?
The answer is 5:24
